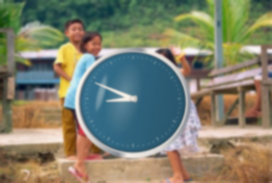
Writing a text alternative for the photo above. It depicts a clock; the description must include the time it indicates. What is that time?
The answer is 8:49
